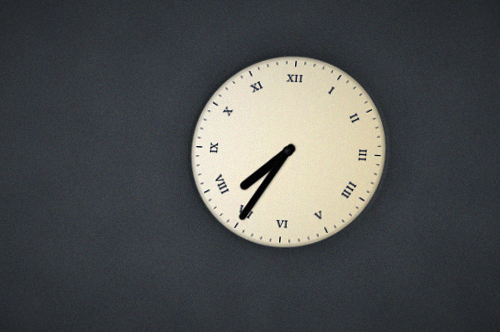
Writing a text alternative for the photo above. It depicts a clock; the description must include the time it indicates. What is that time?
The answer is 7:35
